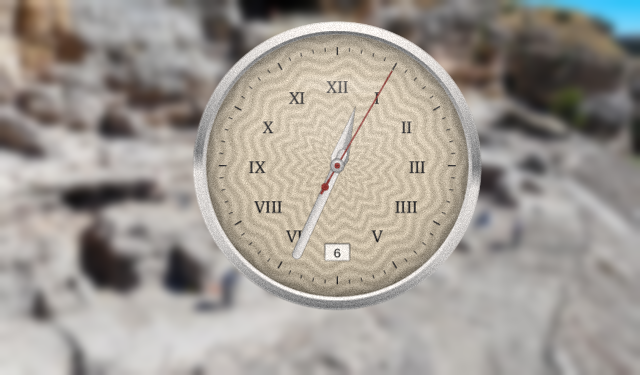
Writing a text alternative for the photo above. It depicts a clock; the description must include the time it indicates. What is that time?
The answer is 12:34:05
